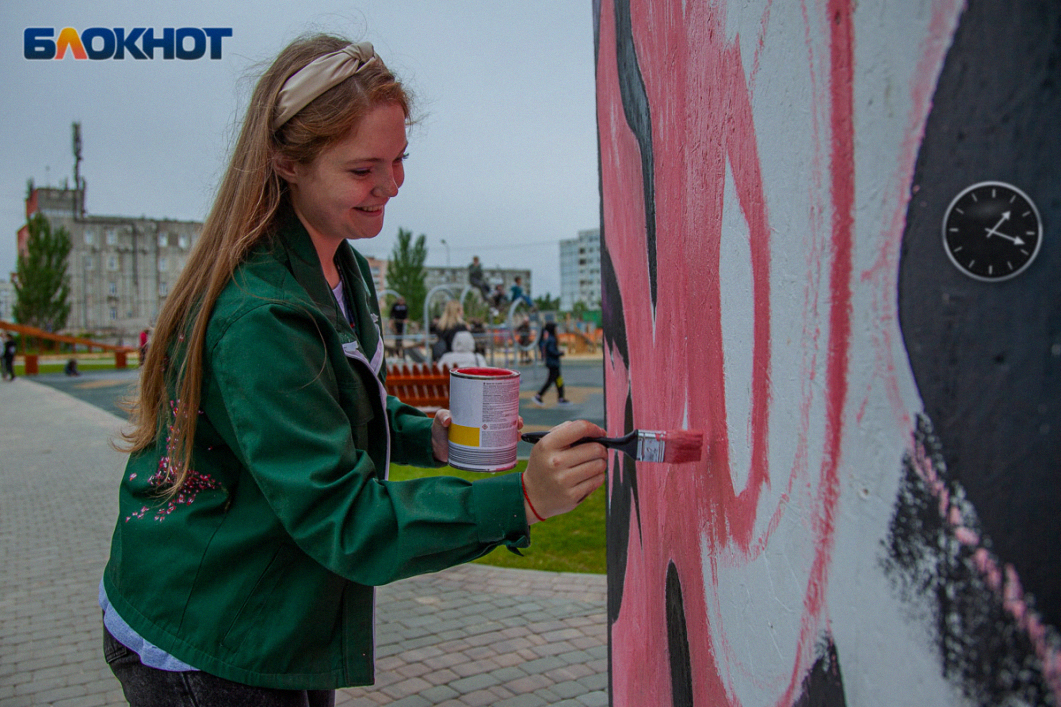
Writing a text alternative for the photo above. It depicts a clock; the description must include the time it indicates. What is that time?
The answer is 1:18
